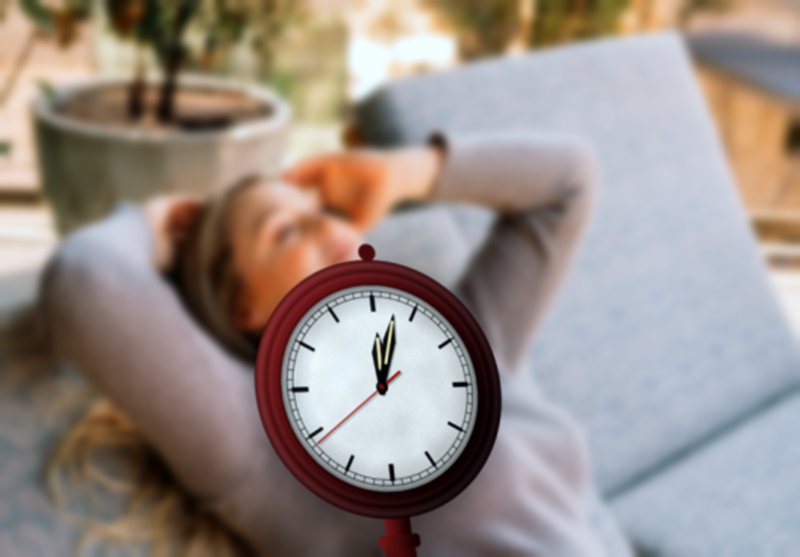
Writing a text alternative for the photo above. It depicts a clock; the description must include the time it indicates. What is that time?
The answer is 12:02:39
